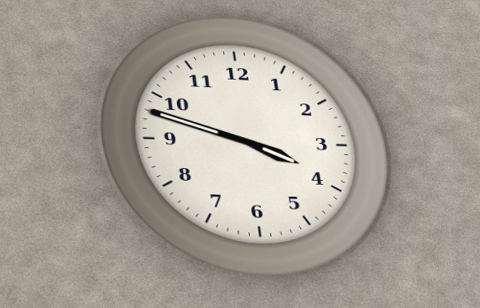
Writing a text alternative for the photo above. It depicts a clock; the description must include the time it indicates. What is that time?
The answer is 3:48
